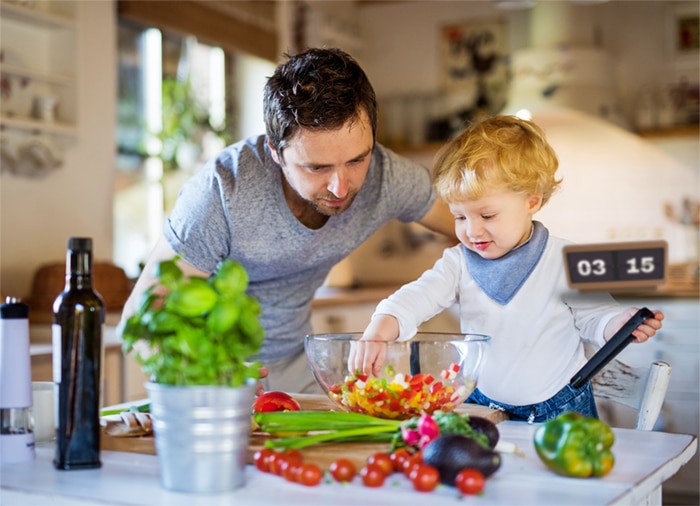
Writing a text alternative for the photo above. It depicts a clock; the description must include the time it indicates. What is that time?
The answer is 3:15
